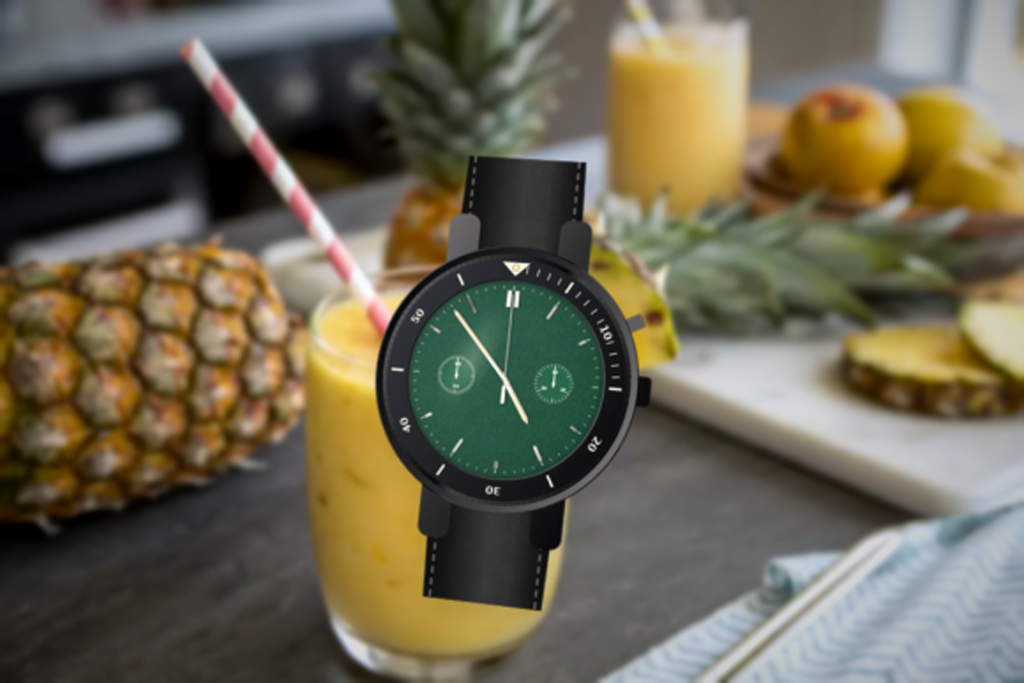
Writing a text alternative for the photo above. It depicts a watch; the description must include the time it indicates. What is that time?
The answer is 4:53
